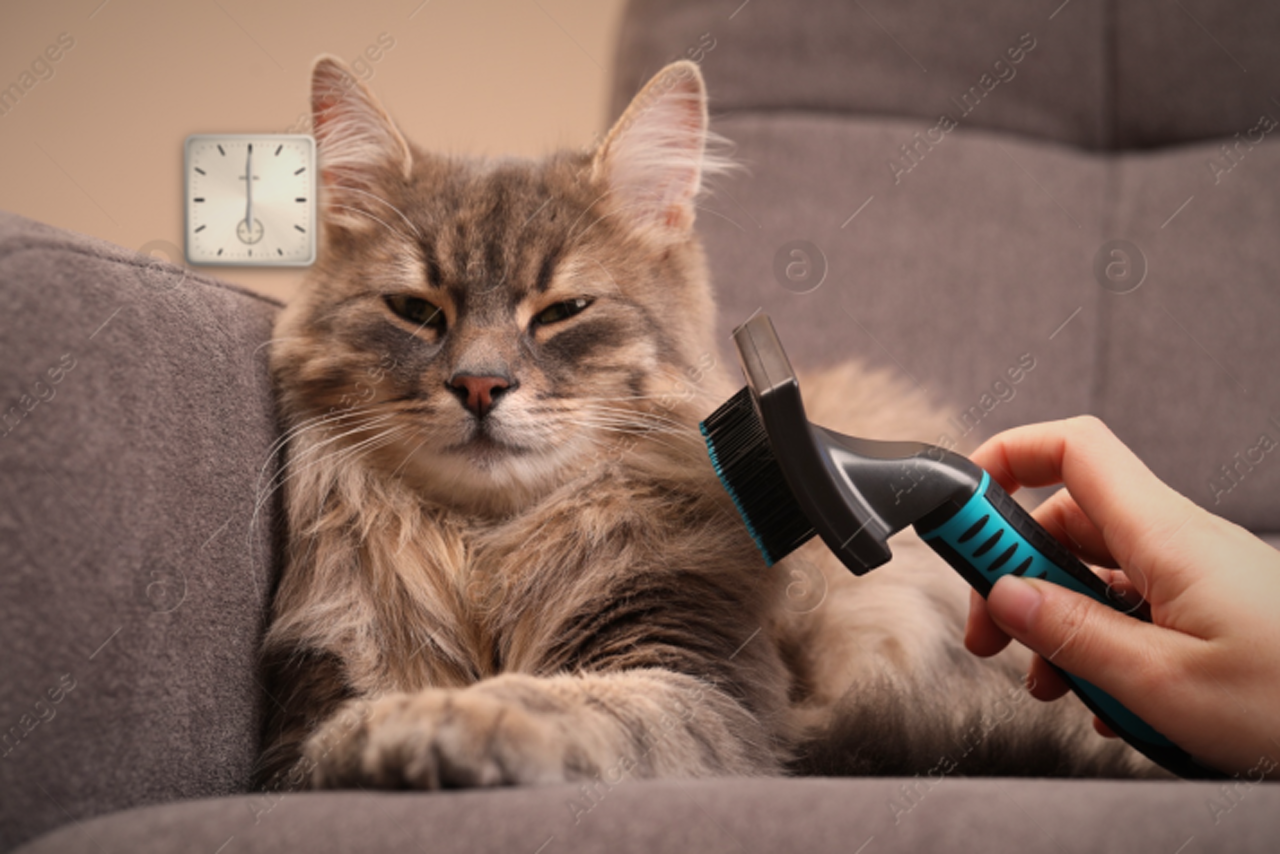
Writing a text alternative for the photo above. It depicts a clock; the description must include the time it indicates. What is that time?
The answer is 6:00
